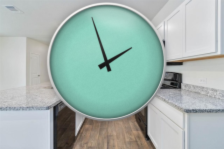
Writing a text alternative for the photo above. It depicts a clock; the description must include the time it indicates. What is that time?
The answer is 1:57
